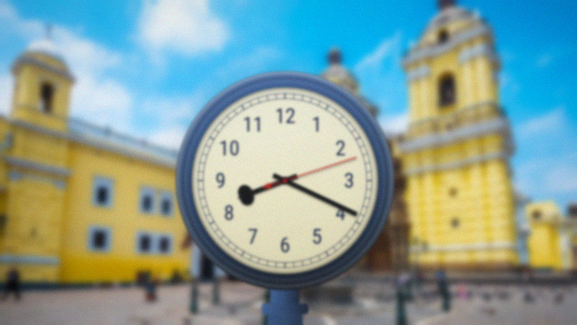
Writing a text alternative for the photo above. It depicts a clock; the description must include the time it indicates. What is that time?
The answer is 8:19:12
